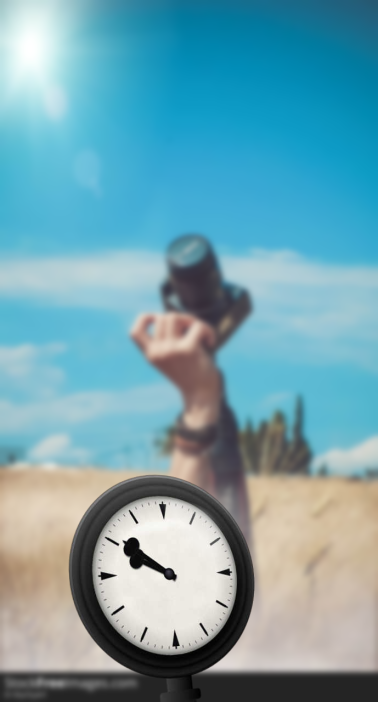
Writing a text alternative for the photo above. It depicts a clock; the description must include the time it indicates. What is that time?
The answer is 9:51
